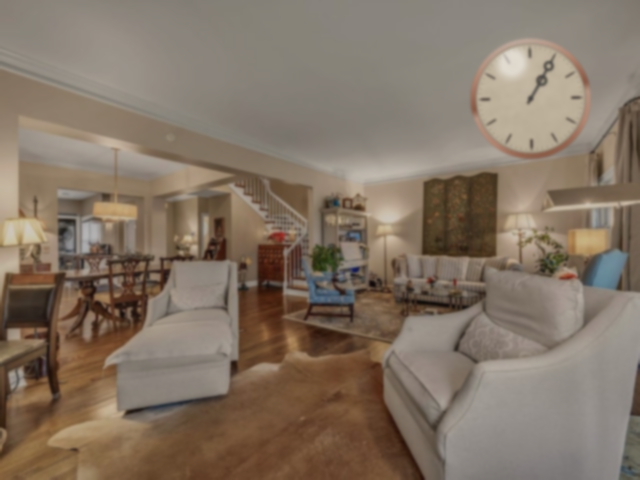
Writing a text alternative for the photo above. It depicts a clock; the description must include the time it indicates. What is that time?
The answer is 1:05
